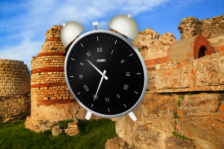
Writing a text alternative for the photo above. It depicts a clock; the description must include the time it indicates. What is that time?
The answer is 10:35
